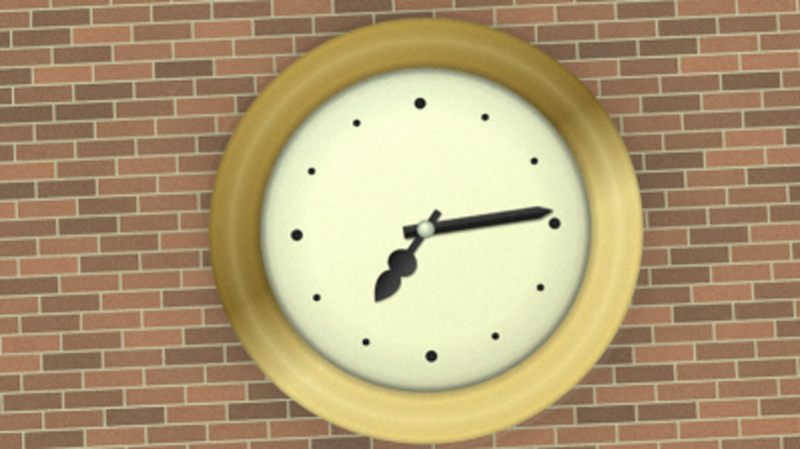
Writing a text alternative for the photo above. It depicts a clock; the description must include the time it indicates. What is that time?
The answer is 7:14
